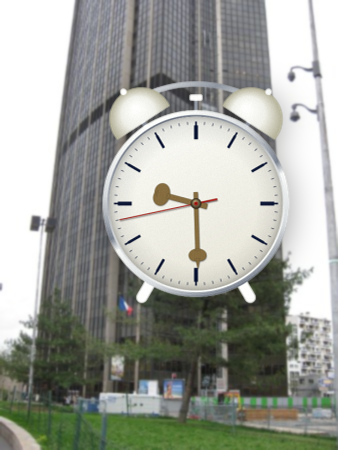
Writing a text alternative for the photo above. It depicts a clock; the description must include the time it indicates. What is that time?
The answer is 9:29:43
